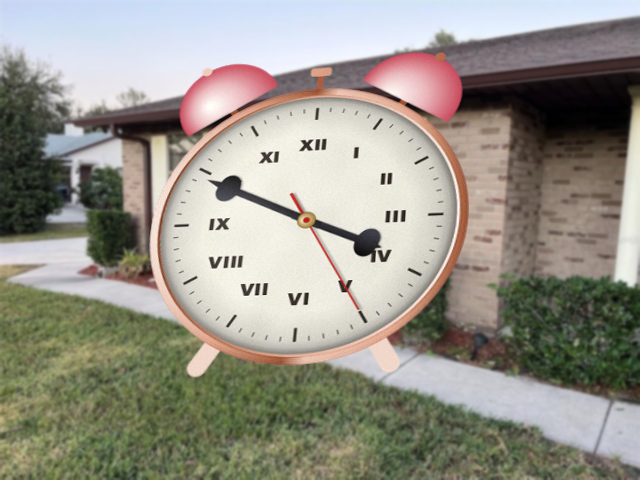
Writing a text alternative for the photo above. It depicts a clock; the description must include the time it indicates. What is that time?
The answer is 3:49:25
